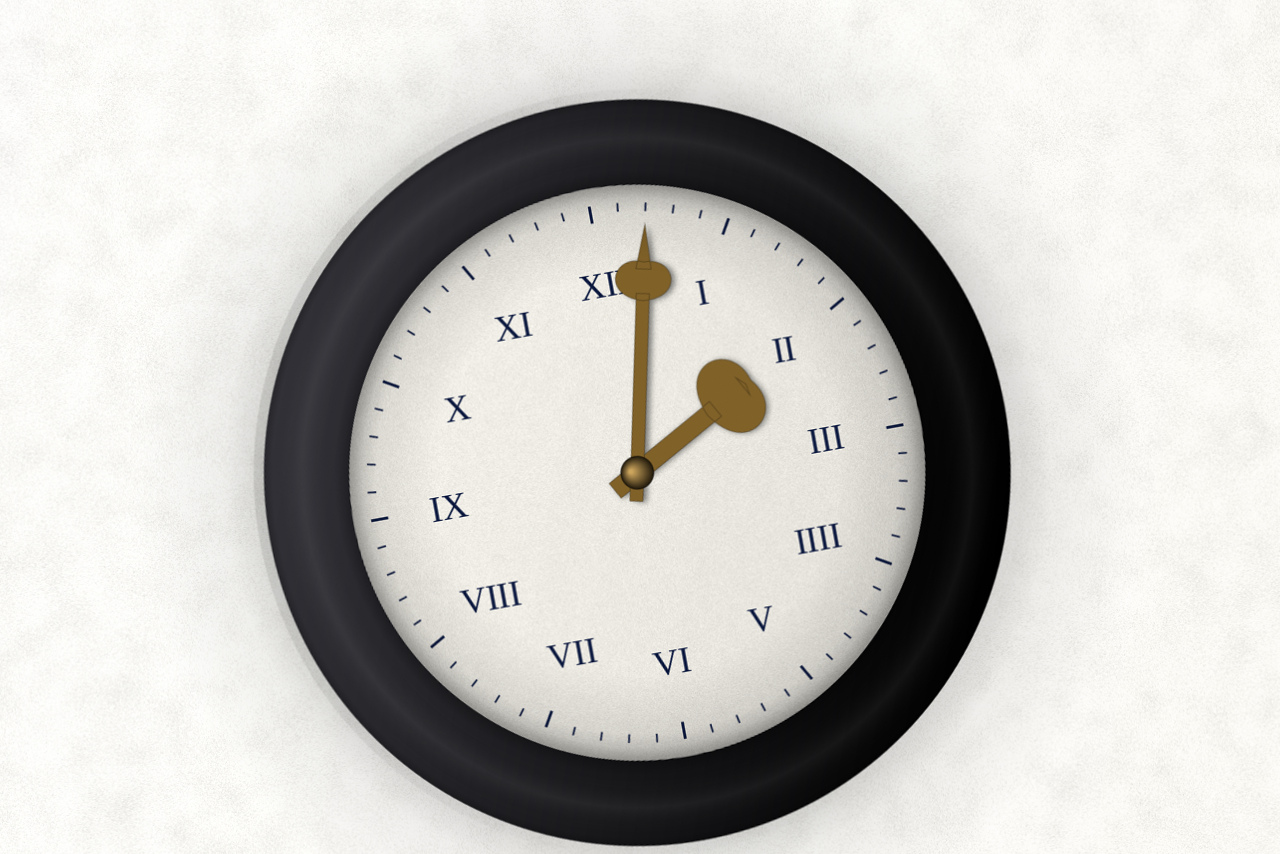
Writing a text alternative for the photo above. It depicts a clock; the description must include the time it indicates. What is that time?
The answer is 2:02
